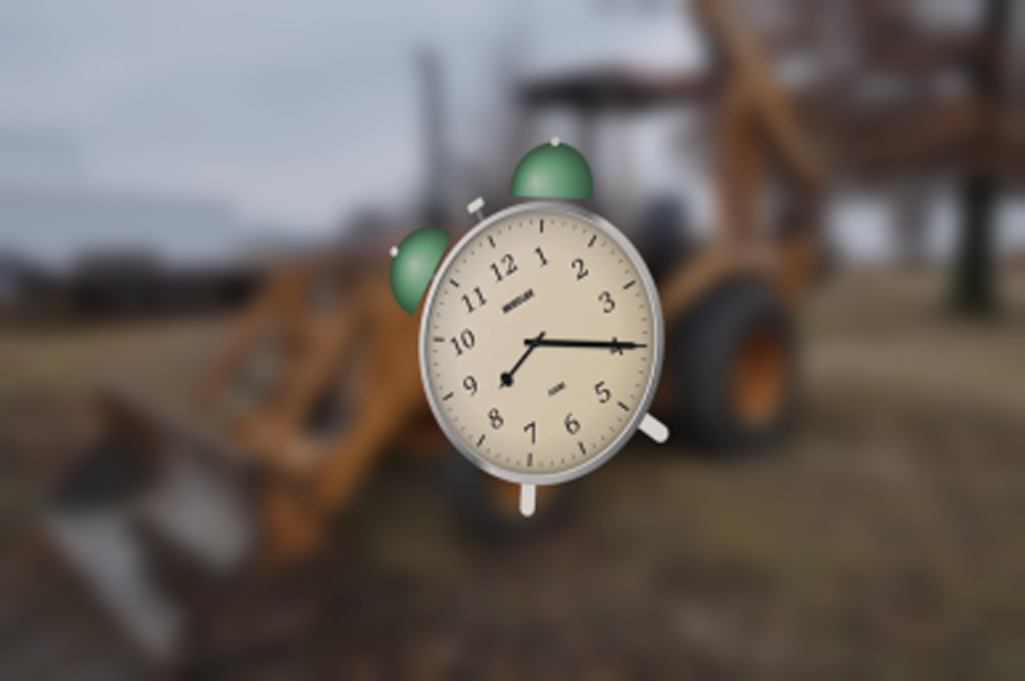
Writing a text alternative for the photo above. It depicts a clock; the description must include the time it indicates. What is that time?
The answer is 8:20
